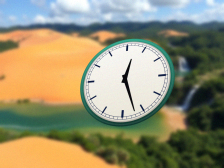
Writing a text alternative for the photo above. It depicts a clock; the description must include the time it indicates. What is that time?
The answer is 12:27
